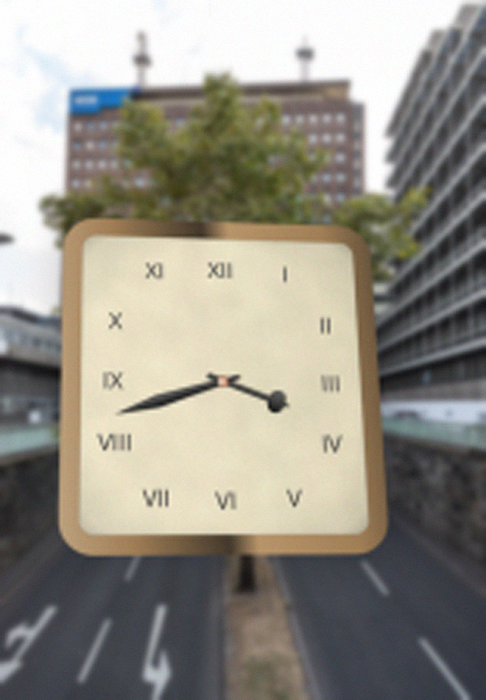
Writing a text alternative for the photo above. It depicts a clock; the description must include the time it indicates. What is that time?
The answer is 3:42
